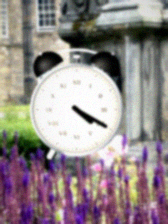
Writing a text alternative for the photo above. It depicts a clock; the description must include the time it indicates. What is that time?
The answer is 4:20
